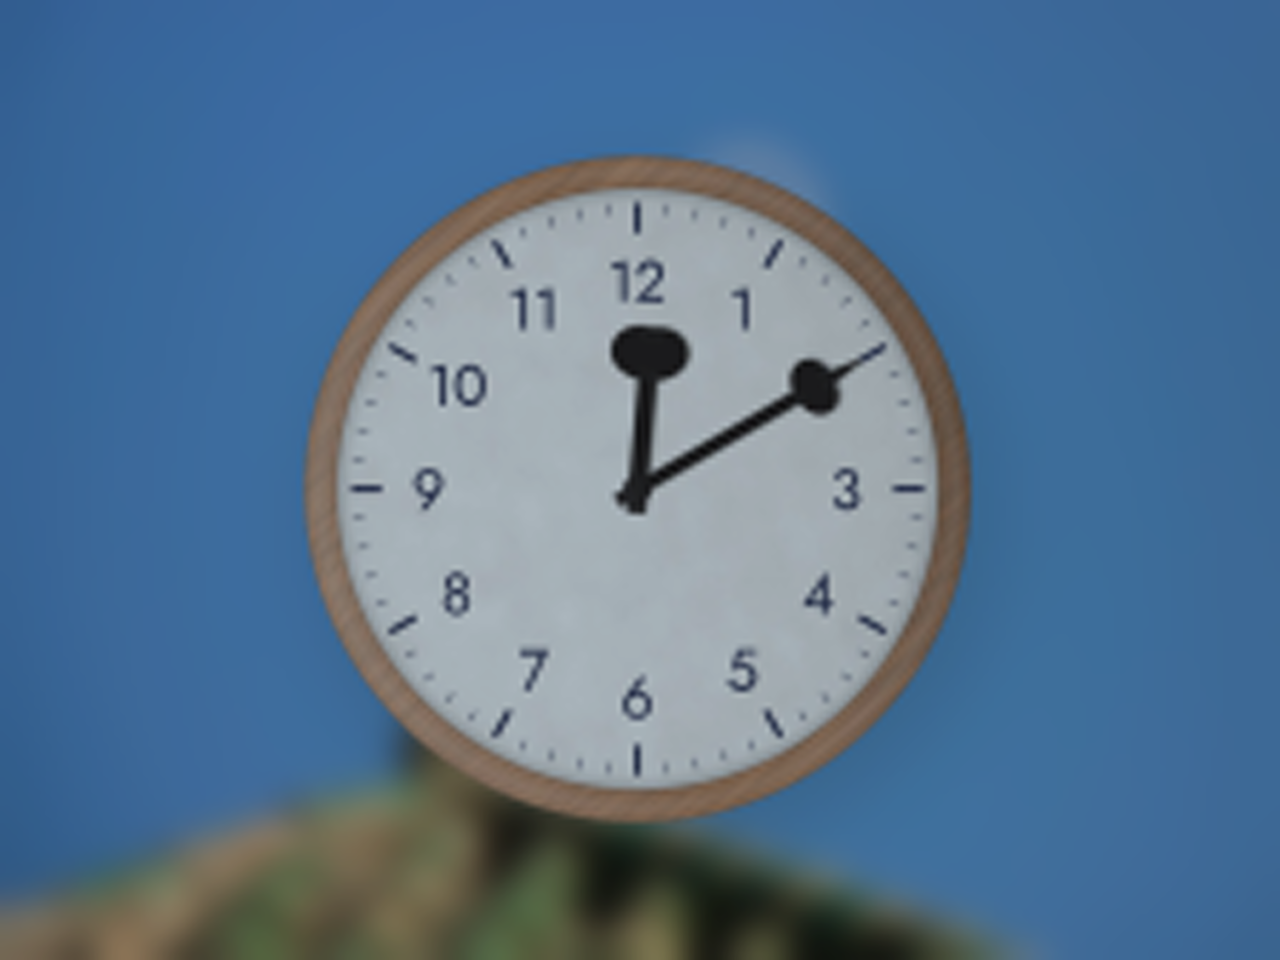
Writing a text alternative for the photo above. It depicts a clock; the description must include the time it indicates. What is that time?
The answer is 12:10
